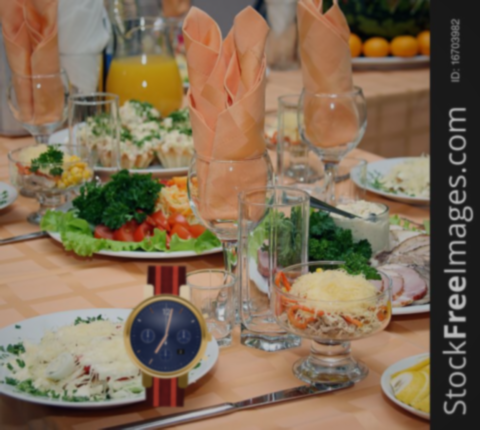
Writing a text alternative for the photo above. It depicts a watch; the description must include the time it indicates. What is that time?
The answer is 7:02
